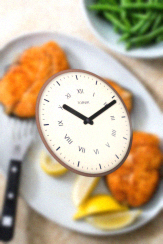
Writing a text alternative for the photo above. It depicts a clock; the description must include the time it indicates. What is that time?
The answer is 10:11
